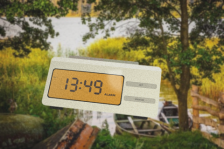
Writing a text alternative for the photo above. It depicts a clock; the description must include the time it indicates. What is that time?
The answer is 13:49
